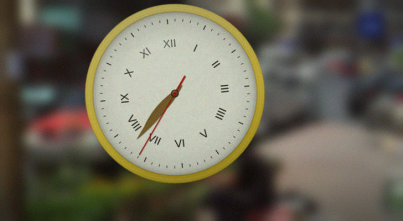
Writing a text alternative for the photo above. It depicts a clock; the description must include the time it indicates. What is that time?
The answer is 7:37:36
